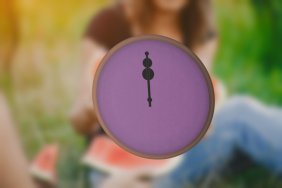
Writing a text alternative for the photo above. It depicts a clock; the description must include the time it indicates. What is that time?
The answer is 12:00
